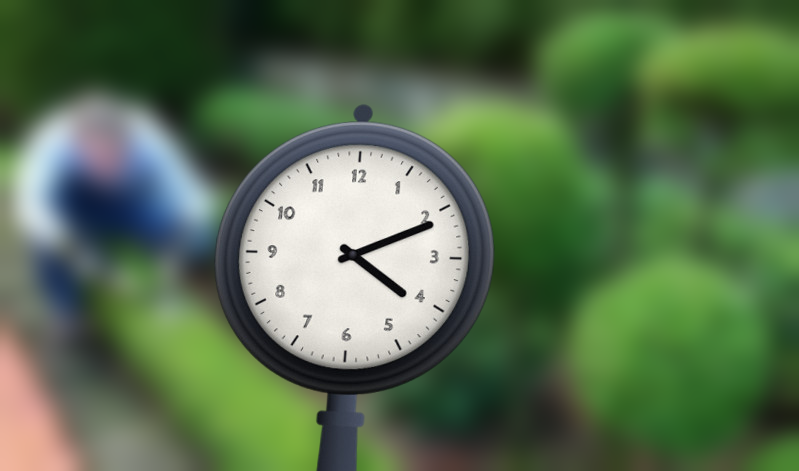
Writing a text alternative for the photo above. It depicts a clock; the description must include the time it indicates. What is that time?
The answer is 4:11
